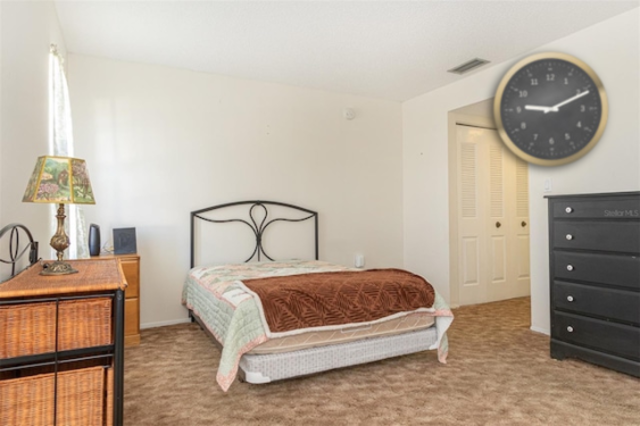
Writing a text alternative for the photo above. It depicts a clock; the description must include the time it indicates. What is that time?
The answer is 9:11
